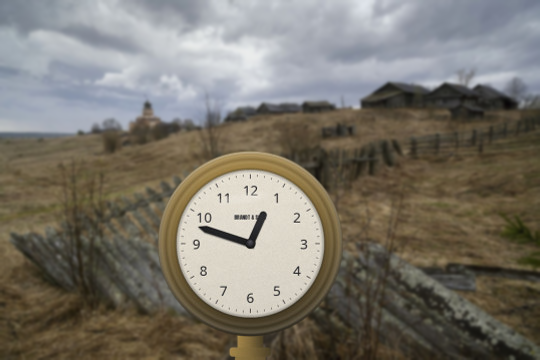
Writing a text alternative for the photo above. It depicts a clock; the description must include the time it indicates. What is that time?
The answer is 12:48
